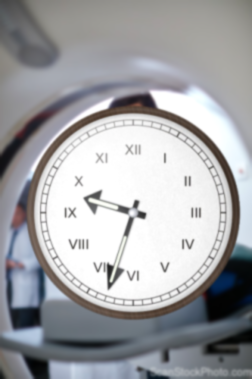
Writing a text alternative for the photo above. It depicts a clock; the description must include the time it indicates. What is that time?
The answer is 9:33
